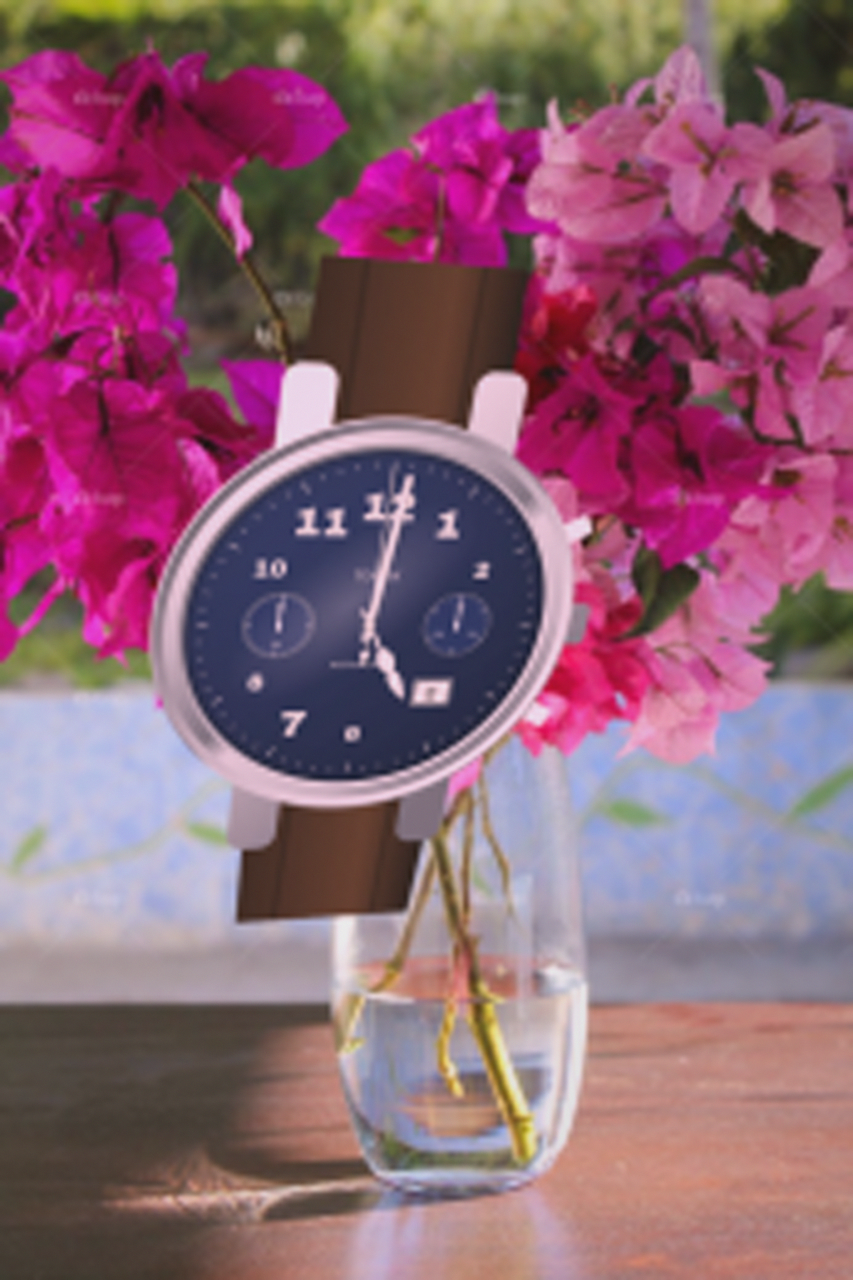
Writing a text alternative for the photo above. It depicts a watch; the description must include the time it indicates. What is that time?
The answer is 5:01
